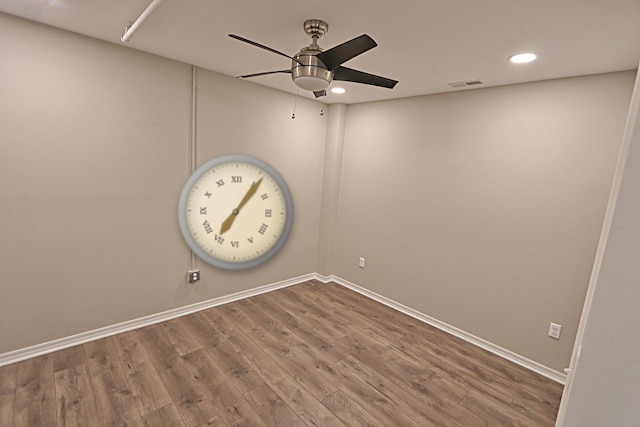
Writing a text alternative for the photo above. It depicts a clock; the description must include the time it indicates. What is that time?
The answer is 7:06
